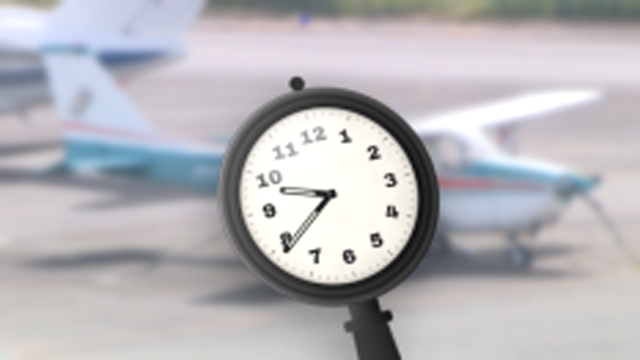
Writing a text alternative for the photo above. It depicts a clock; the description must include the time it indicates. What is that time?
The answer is 9:39
